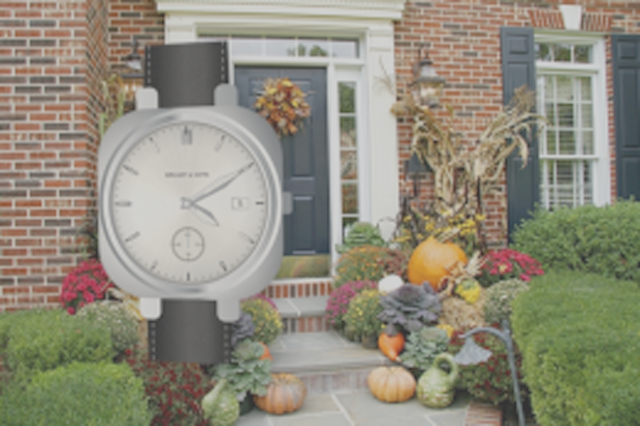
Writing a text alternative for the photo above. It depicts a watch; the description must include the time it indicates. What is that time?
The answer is 4:10
